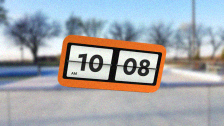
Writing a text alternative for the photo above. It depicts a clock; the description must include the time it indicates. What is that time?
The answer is 10:08
